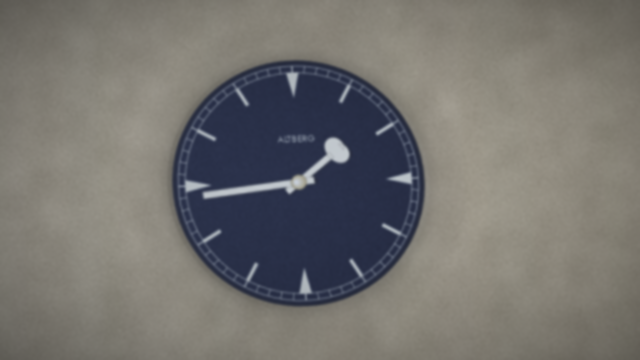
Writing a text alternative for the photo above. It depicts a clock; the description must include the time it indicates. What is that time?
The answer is 1:44
